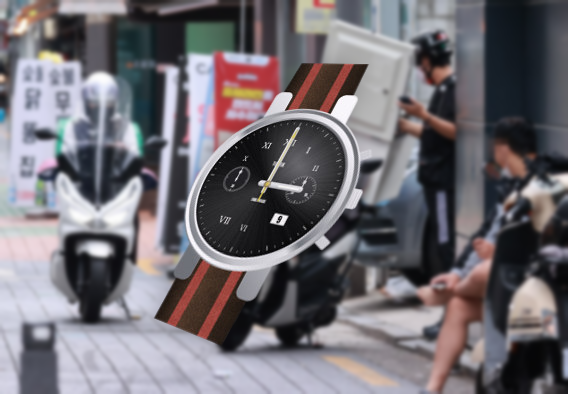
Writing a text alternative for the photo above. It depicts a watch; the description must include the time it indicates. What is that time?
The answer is 3:00
